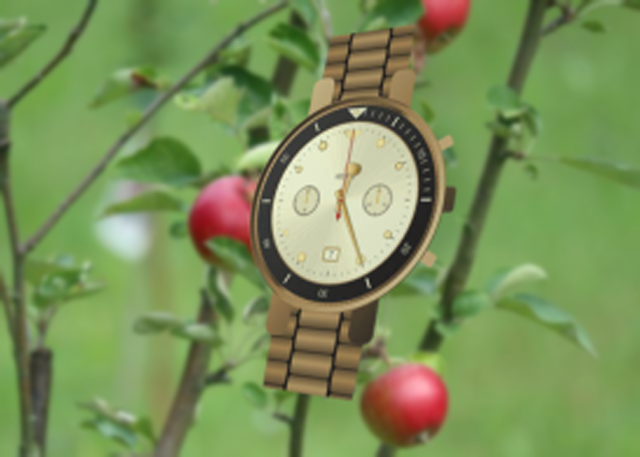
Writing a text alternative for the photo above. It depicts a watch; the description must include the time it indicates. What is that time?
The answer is 12:25
